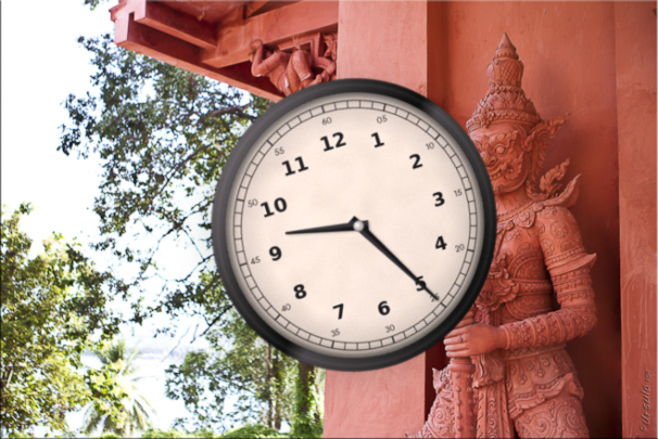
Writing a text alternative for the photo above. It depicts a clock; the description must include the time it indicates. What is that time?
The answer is 9:25
